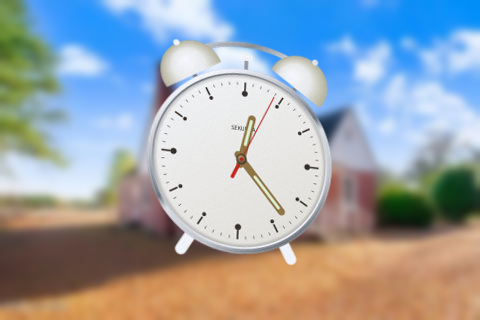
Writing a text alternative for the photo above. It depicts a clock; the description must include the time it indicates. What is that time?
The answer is 12:23:04
